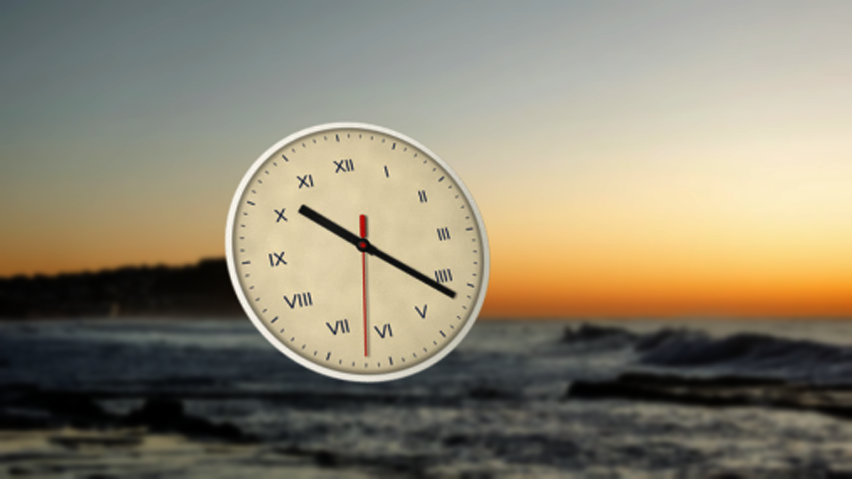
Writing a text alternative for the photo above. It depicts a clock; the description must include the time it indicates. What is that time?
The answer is 10:21:32
